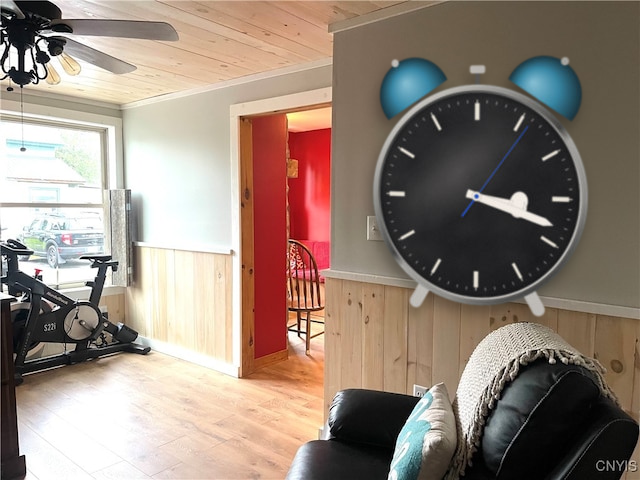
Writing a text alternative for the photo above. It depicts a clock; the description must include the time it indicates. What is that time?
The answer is 3:18:06
